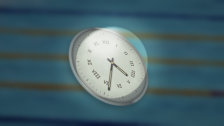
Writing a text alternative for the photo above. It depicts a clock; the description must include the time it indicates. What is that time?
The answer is 4:34
